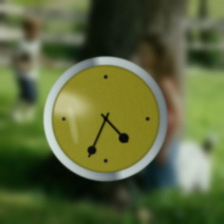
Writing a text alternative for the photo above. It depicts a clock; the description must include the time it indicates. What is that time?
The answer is 4:34
